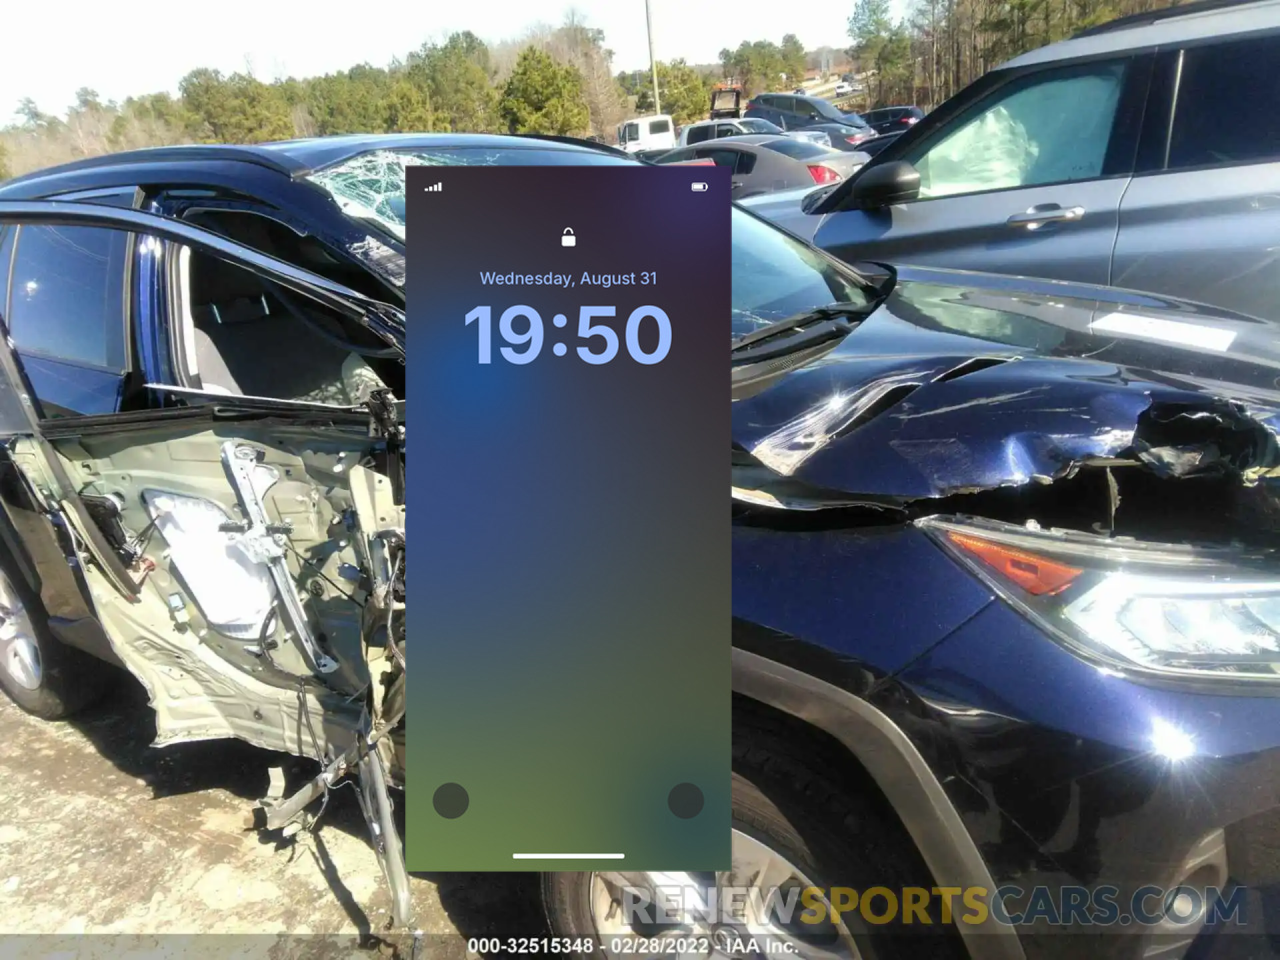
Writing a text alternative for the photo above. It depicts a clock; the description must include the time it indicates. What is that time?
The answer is 19:50
